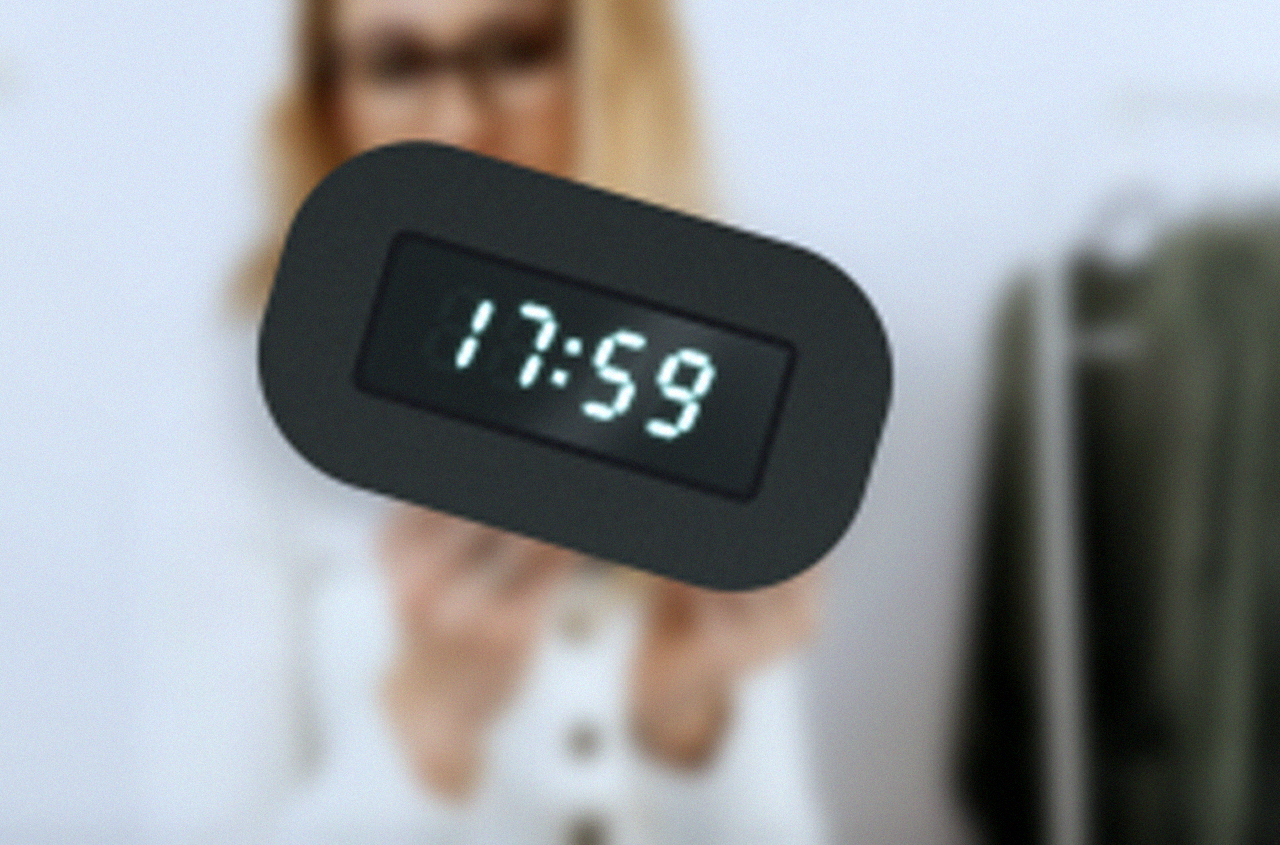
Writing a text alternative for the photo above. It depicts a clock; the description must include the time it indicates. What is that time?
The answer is 17:59
